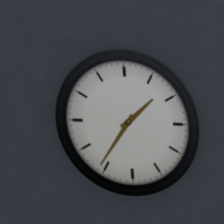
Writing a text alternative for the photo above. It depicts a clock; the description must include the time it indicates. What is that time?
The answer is 1:36
